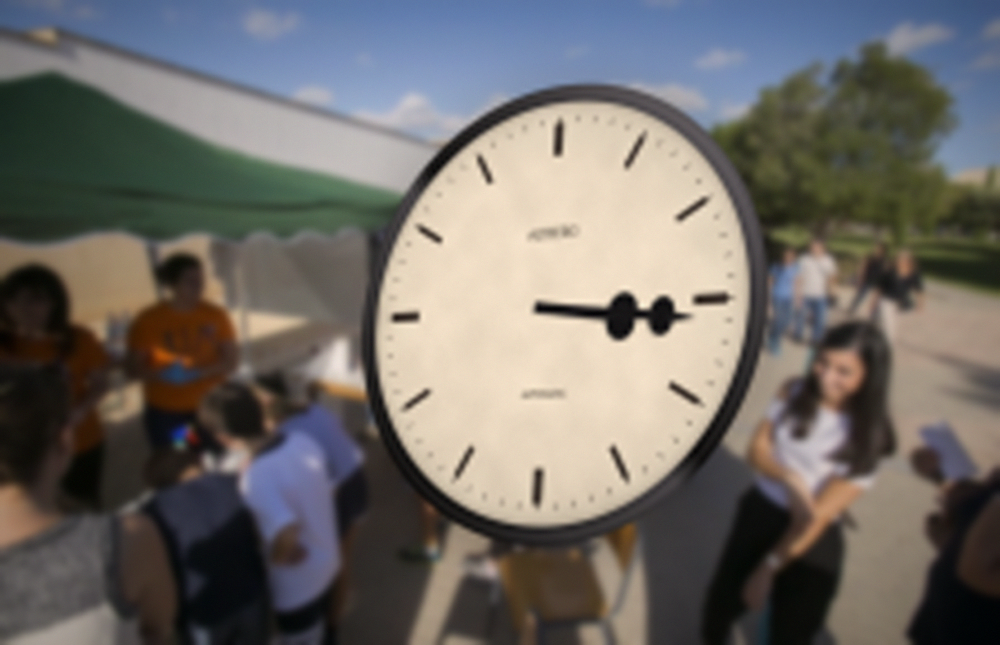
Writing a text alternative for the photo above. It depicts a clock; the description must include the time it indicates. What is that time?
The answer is 3:16
